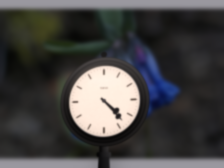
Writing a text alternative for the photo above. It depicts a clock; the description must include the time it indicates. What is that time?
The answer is 4:23
